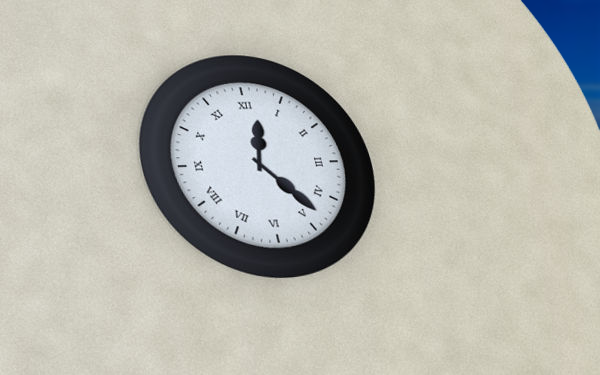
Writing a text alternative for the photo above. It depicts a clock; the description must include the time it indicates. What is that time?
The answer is 12:23
